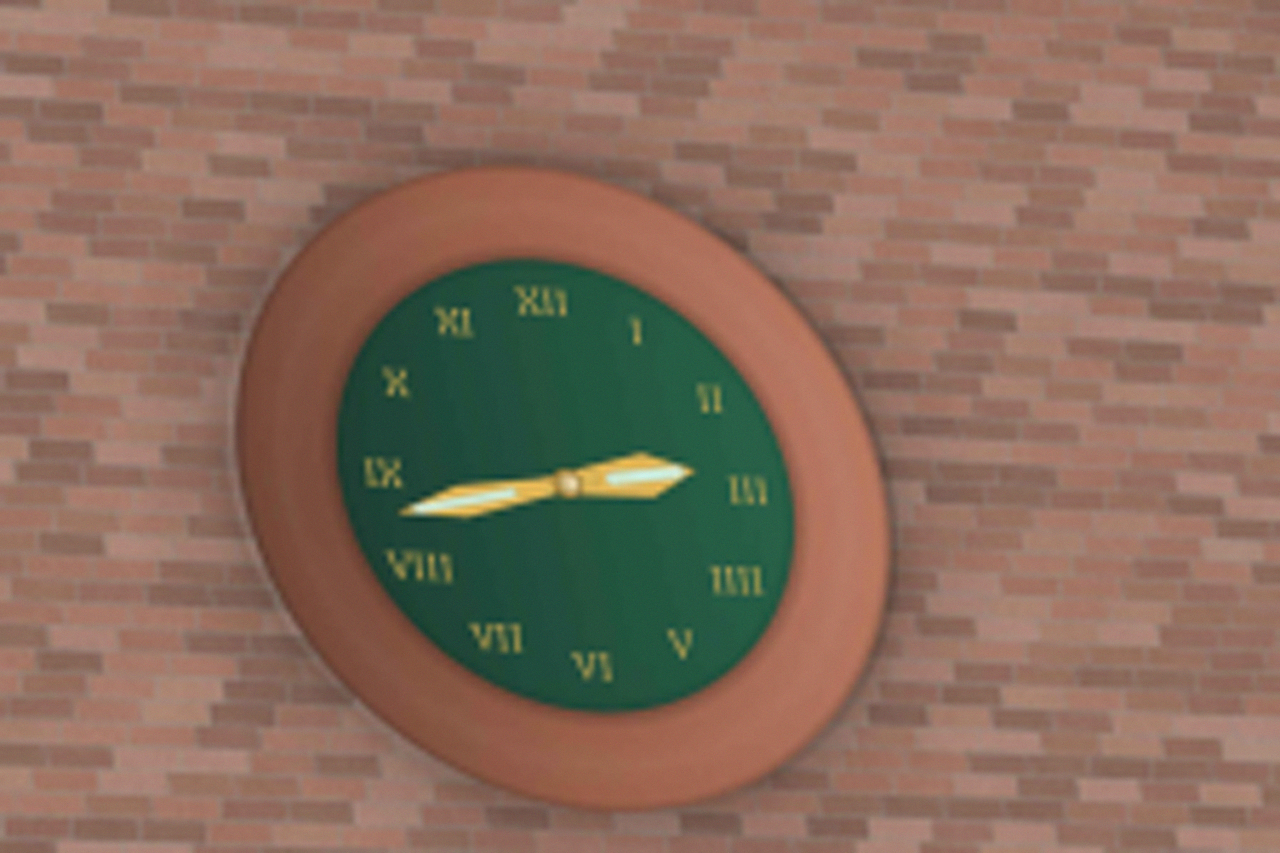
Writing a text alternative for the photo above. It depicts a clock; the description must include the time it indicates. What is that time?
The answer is 2:43
